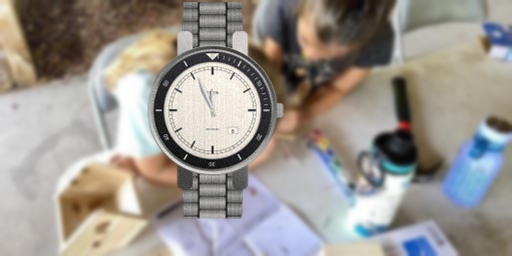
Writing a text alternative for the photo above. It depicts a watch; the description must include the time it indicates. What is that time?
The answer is 11:56
